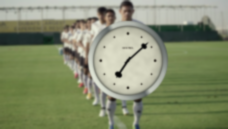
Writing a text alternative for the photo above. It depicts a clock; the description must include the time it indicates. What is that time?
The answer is 7:08
